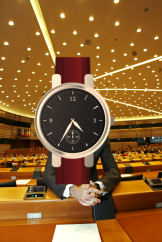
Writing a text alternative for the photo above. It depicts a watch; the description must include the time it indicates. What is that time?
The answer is 4:35
